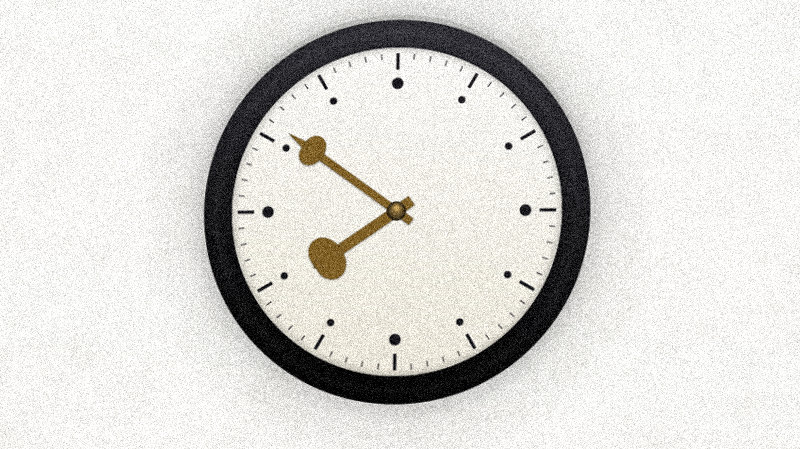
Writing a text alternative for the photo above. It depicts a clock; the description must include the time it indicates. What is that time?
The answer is 7:51
